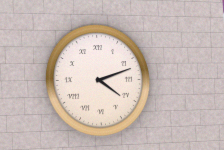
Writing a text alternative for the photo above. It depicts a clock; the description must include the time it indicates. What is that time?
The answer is 4:12
